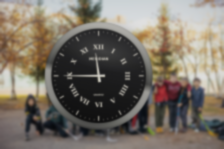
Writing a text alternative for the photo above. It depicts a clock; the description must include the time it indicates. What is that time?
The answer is 11:45
